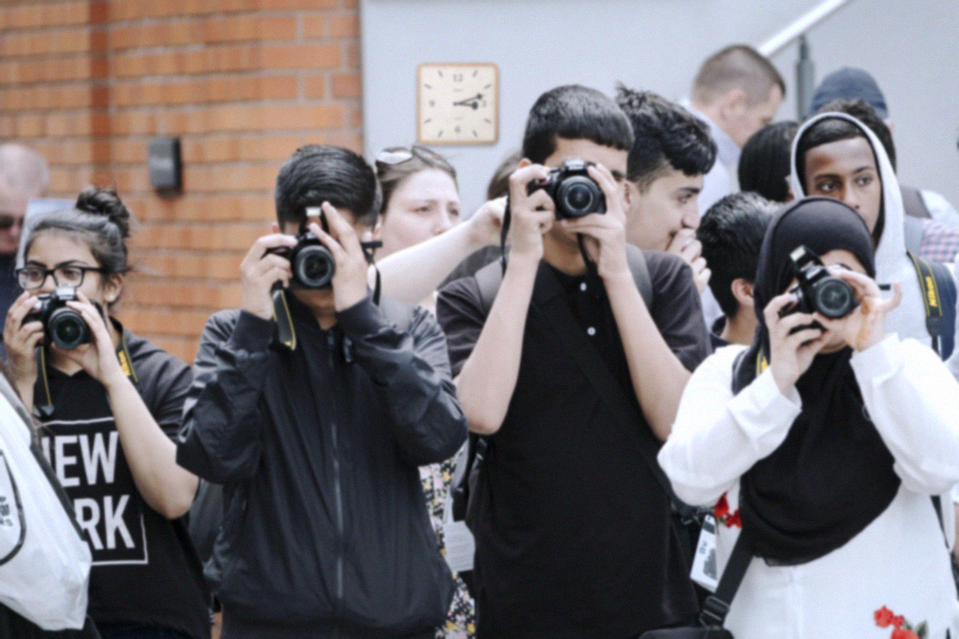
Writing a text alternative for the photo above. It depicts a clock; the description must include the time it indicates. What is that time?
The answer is 3:12
